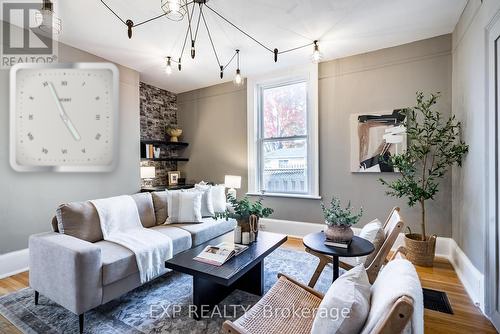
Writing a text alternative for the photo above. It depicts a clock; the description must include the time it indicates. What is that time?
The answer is 4:56
